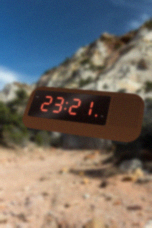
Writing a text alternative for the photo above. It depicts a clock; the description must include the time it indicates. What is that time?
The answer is 23:21
